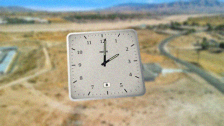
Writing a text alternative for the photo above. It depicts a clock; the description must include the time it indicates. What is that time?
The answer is 2:01
